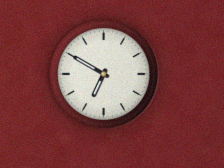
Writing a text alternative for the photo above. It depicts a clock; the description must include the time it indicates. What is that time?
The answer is 6:50
